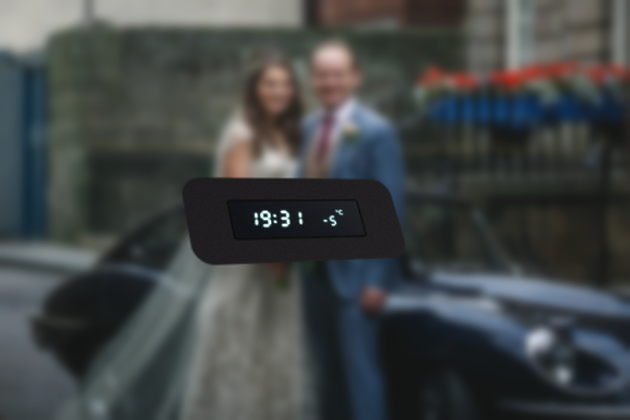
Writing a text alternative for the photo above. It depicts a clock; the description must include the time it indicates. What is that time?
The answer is 19:31
